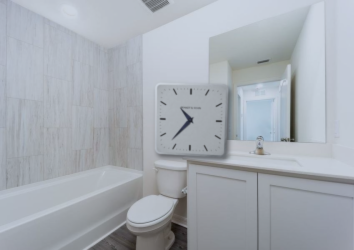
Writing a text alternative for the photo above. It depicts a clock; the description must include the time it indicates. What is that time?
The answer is 10:37
